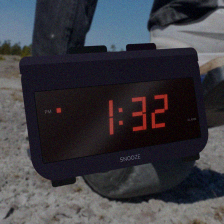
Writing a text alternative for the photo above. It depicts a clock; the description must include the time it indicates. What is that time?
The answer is 1:32
